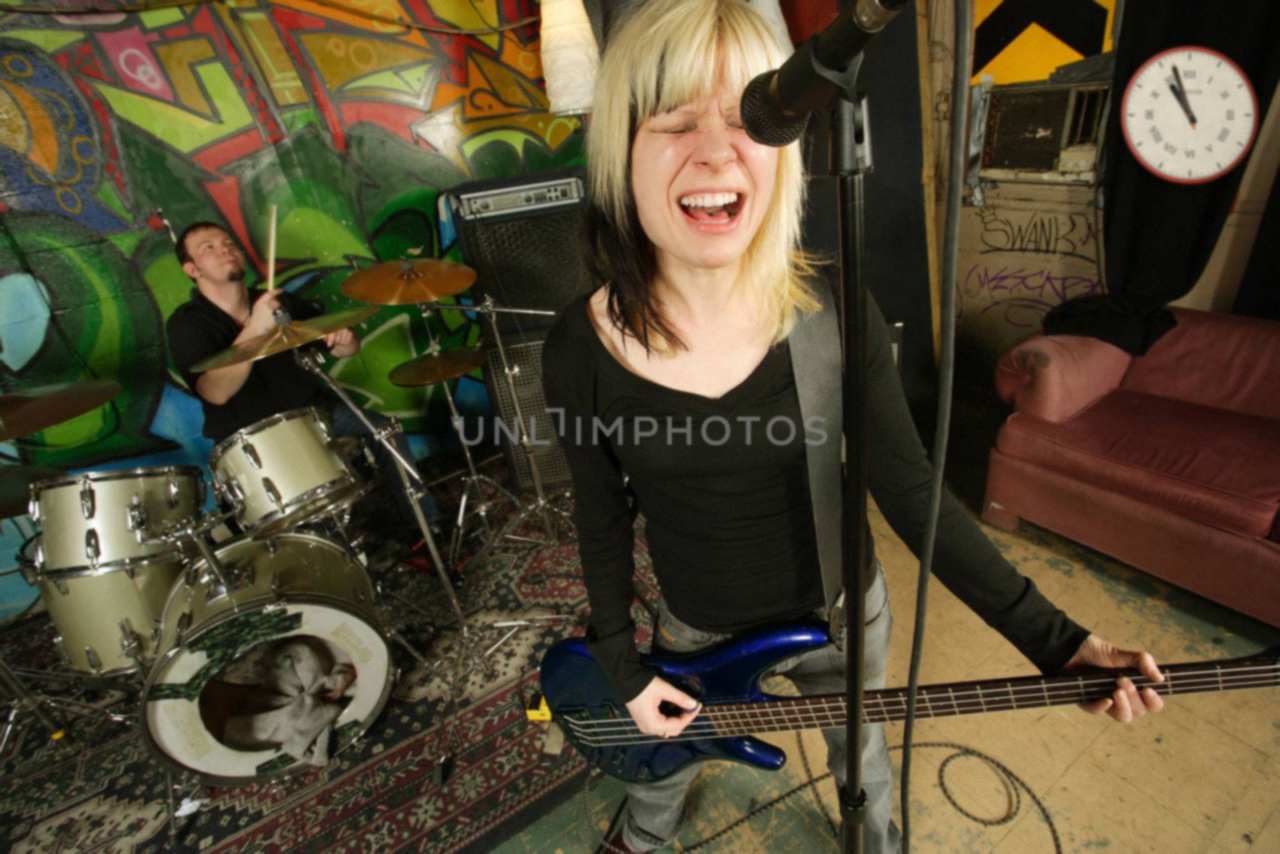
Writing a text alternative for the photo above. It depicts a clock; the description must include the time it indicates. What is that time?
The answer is 10:56:57
